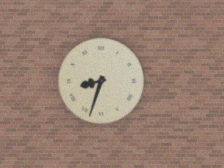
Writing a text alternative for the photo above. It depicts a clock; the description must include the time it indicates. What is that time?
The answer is 8:33
